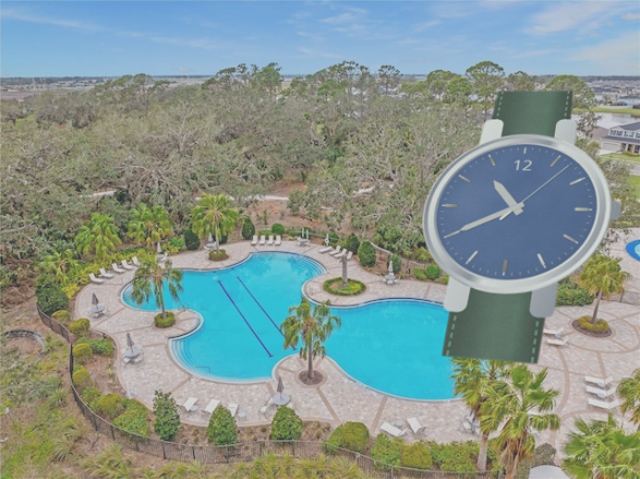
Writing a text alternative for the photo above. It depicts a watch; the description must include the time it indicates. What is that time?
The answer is 10:40:07
